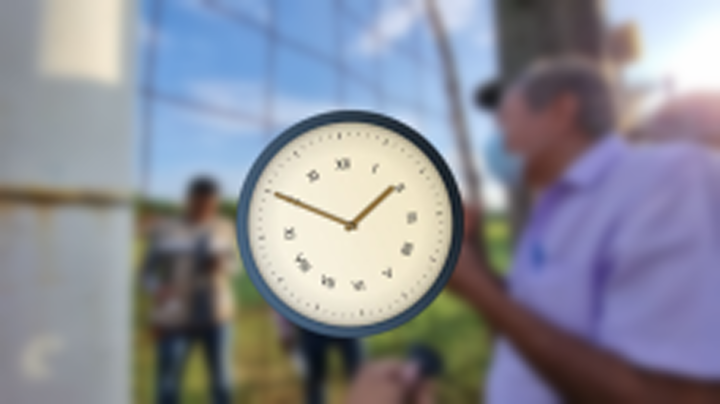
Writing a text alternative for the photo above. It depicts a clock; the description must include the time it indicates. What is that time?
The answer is 1:50
